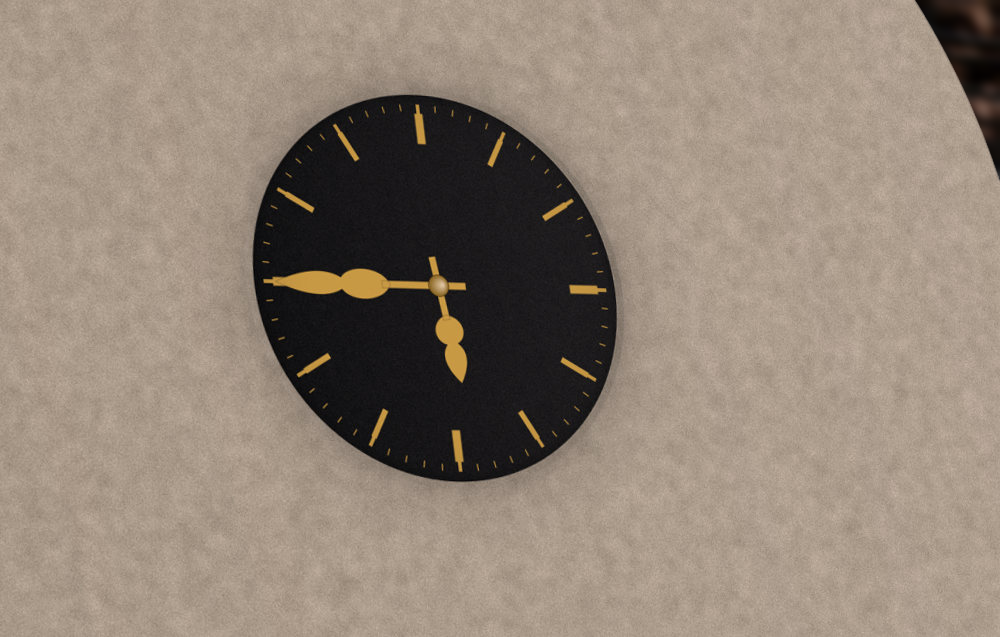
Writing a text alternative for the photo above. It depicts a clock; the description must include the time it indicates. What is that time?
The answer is 5:45
